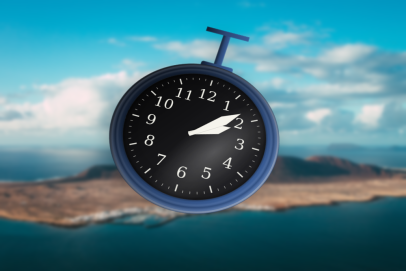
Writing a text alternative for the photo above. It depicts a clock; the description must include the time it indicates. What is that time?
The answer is 2:08
